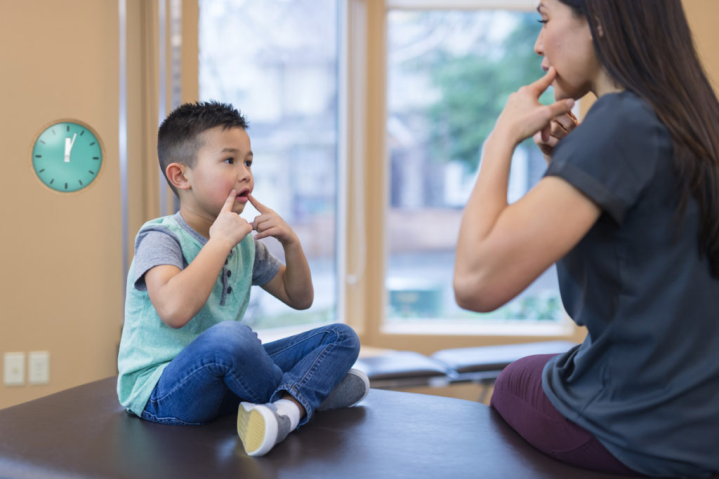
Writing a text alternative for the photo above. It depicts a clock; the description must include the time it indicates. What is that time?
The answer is 12:03
